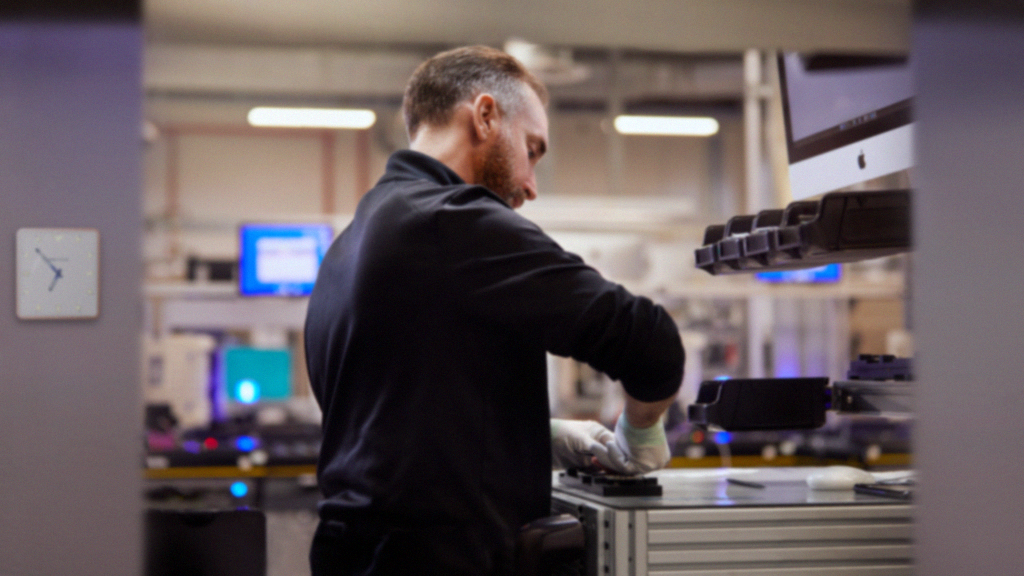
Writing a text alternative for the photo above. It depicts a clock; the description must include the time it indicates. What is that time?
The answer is 6:53
